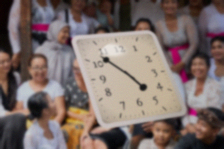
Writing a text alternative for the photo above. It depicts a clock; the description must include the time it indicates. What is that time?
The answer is 4:53
